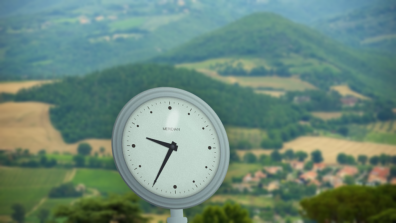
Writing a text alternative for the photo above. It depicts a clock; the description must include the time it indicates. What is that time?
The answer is 9:35
